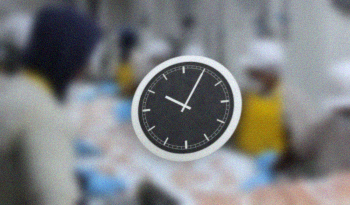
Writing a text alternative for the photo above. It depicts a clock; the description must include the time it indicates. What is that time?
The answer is 10:05
